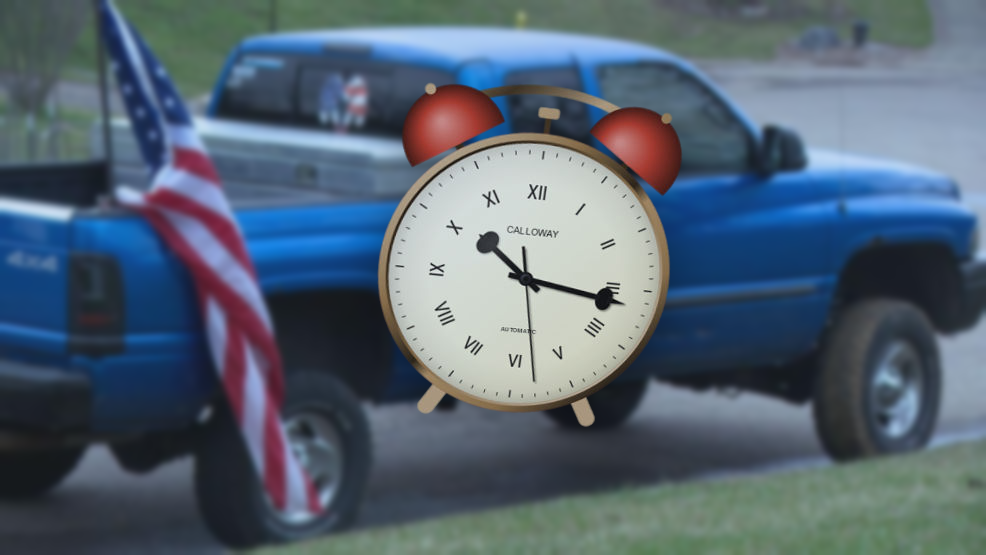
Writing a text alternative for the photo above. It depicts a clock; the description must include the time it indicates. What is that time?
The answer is 10:16:28
